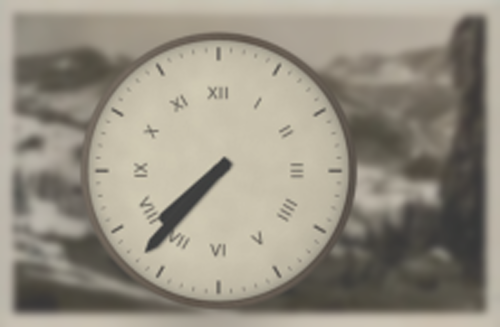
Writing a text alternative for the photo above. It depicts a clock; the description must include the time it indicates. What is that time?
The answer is 7:37
